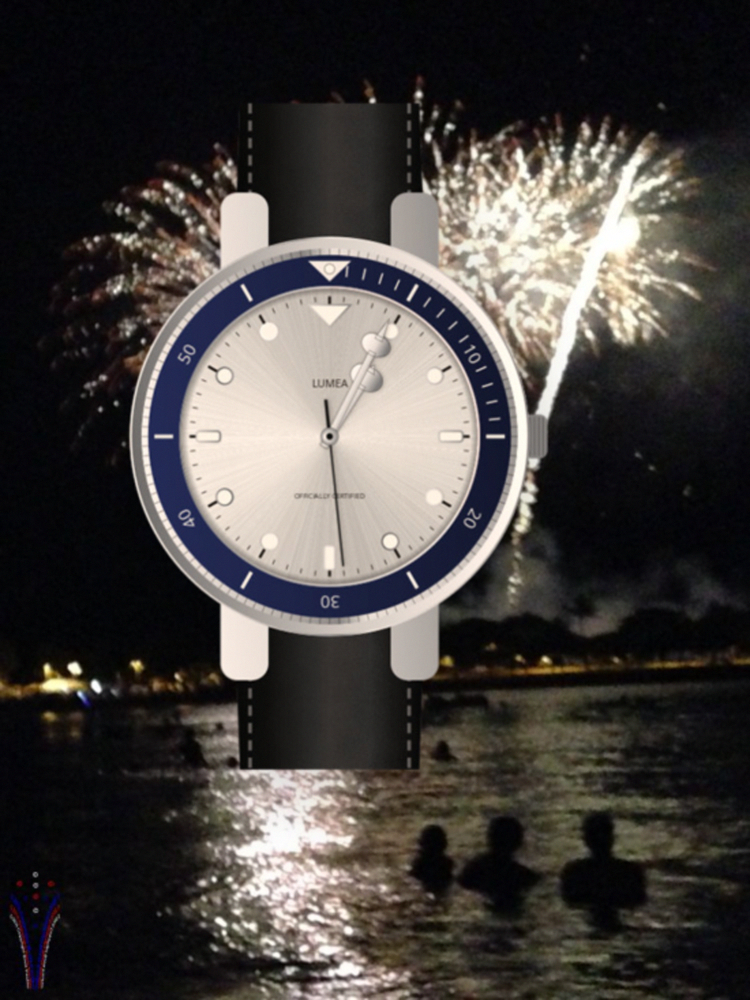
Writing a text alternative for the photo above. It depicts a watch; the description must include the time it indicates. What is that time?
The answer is 1:04:29
